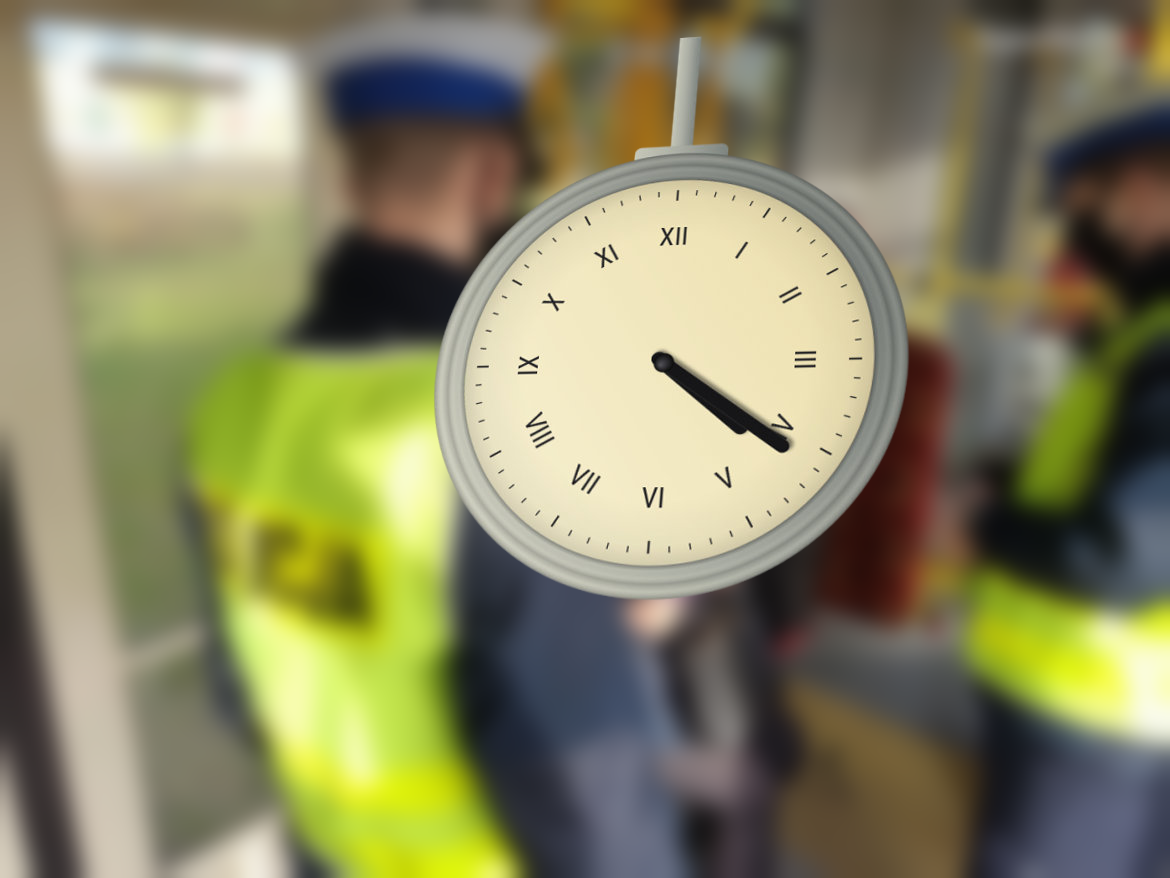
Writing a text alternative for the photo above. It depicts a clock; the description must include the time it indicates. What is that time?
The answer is 4:21
